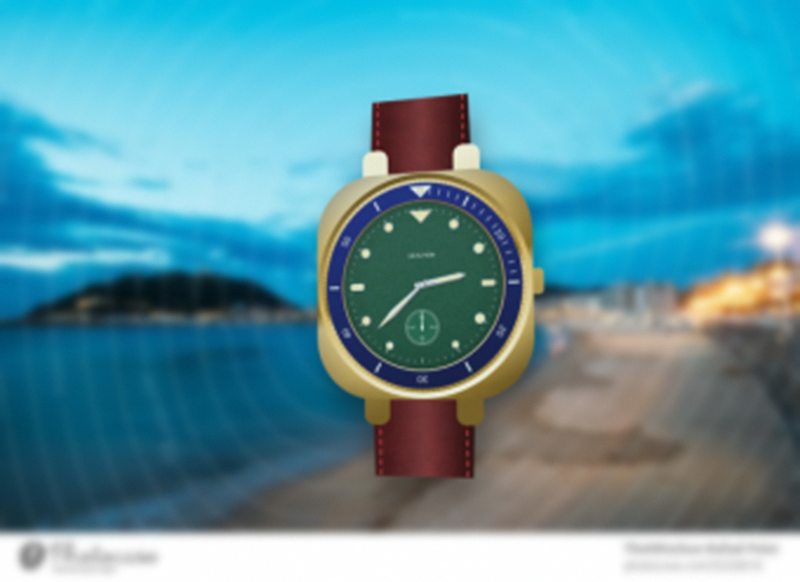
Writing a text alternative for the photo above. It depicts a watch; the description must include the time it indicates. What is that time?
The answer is 2:38
